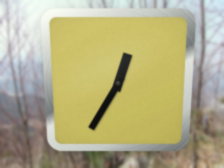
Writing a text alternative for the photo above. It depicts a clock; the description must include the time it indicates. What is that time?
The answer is 12:35
